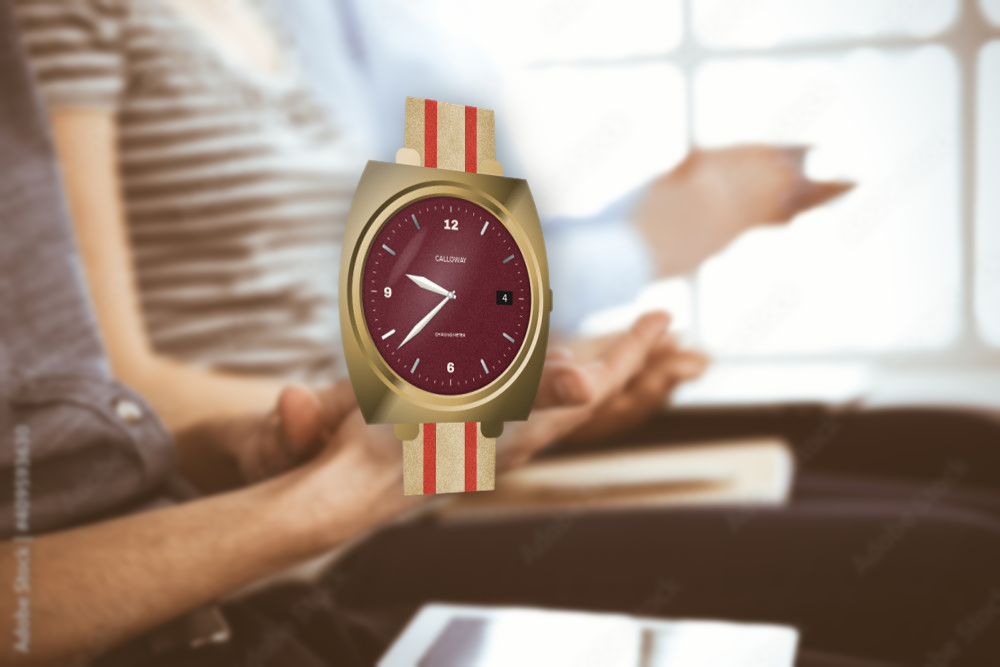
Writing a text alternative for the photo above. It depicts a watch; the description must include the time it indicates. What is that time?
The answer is 9:38
